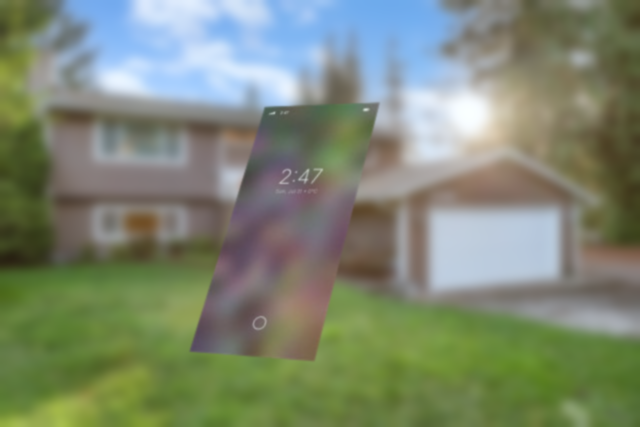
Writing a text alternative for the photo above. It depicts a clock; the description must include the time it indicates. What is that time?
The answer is 2:47
